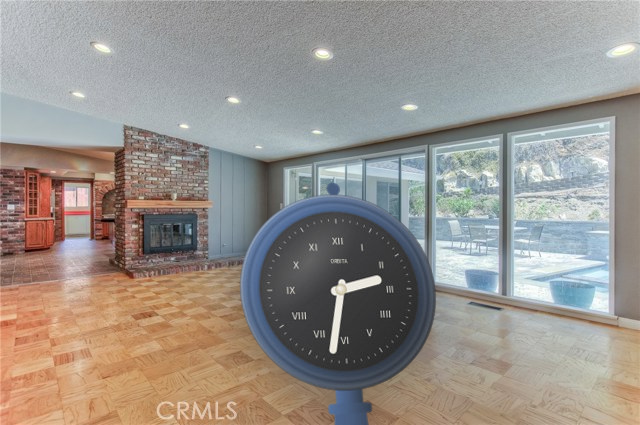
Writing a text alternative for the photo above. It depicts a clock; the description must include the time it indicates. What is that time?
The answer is 2:32
